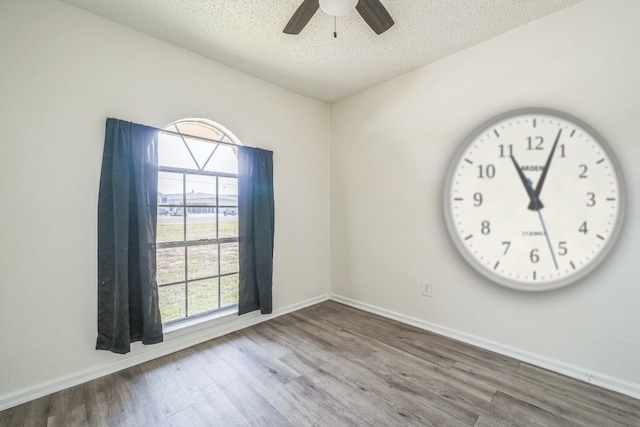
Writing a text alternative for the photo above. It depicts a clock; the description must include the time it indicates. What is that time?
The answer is 11:03:27
